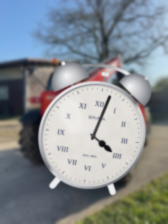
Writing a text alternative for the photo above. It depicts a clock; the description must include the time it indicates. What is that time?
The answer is 4:02
